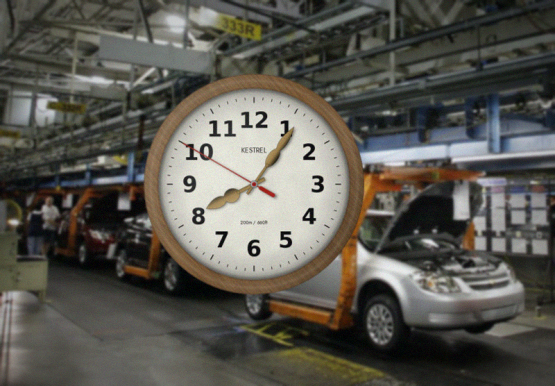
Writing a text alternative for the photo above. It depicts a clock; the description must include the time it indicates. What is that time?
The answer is 8:05:50
